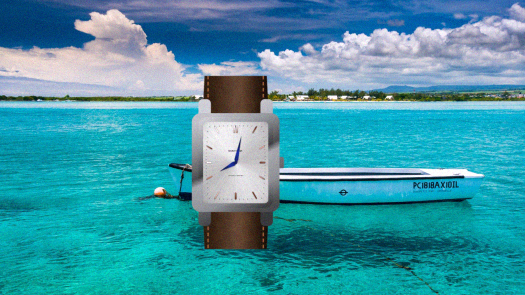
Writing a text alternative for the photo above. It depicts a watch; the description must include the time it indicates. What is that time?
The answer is 8:02
